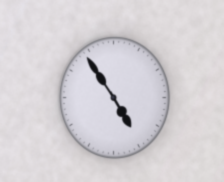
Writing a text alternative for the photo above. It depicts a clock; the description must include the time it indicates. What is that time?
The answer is 4:54
